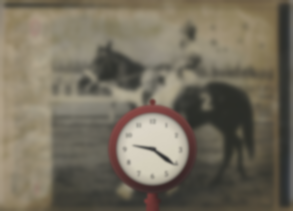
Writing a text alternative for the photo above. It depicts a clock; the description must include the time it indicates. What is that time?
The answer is 9:21
